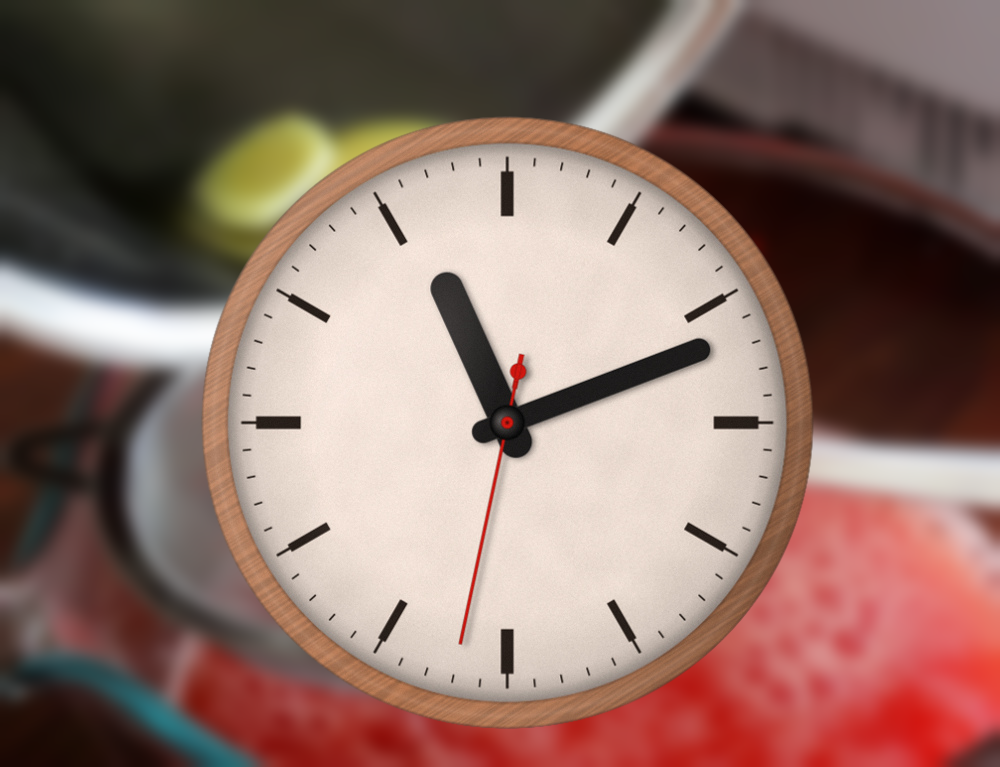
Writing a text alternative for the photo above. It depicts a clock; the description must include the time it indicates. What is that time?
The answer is 11:11:32
